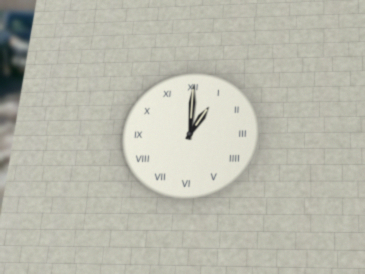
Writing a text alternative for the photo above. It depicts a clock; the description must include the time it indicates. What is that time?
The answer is 1:00
